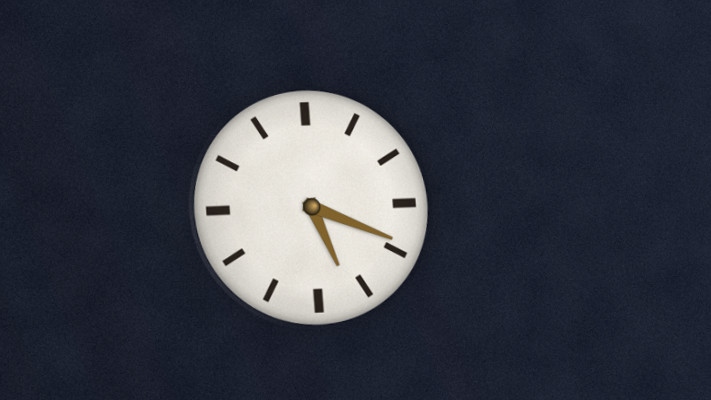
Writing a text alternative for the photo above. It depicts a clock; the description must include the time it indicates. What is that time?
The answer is 5:19
